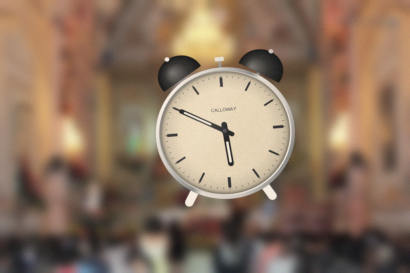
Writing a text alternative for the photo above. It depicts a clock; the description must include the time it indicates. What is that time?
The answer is 5:50
